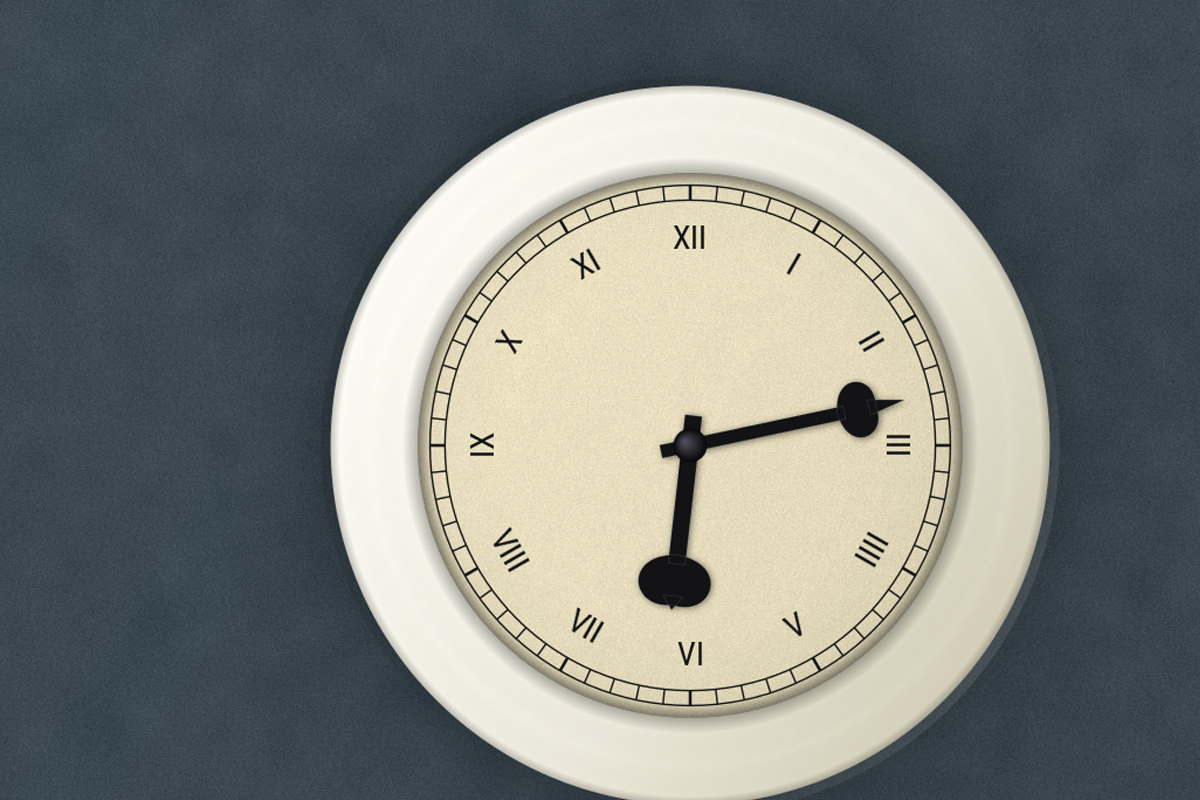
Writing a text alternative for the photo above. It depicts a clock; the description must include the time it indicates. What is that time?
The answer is 6:13
